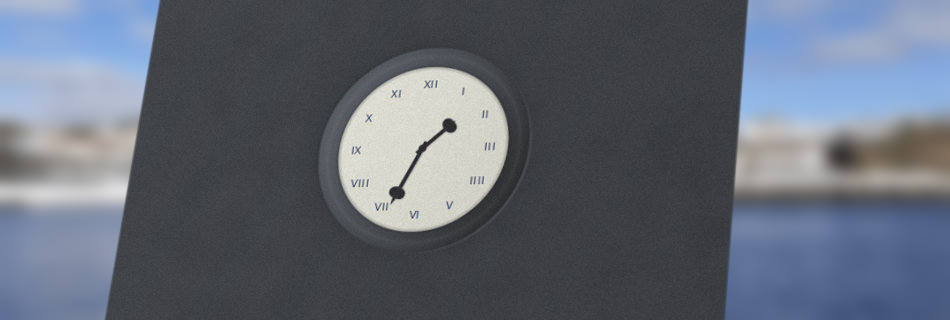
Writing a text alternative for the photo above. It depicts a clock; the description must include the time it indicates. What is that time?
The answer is 1:34
